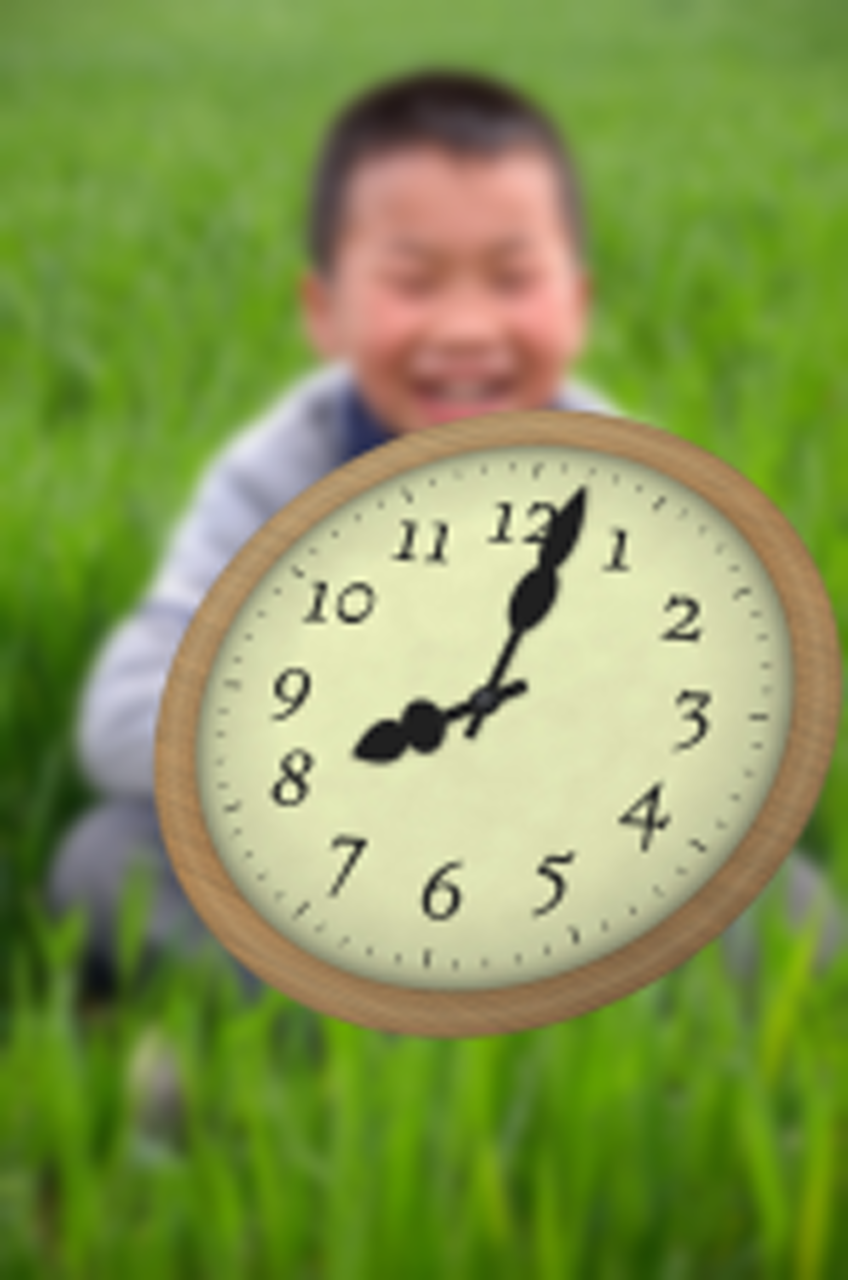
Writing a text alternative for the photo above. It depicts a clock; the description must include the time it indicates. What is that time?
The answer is 8:02
